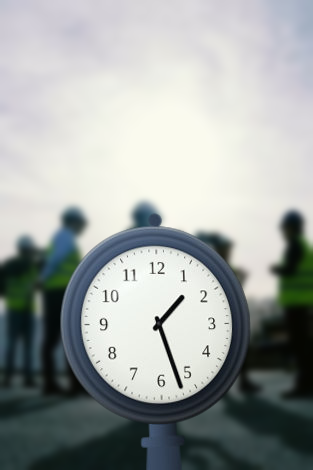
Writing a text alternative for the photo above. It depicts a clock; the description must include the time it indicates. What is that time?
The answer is 1:27
